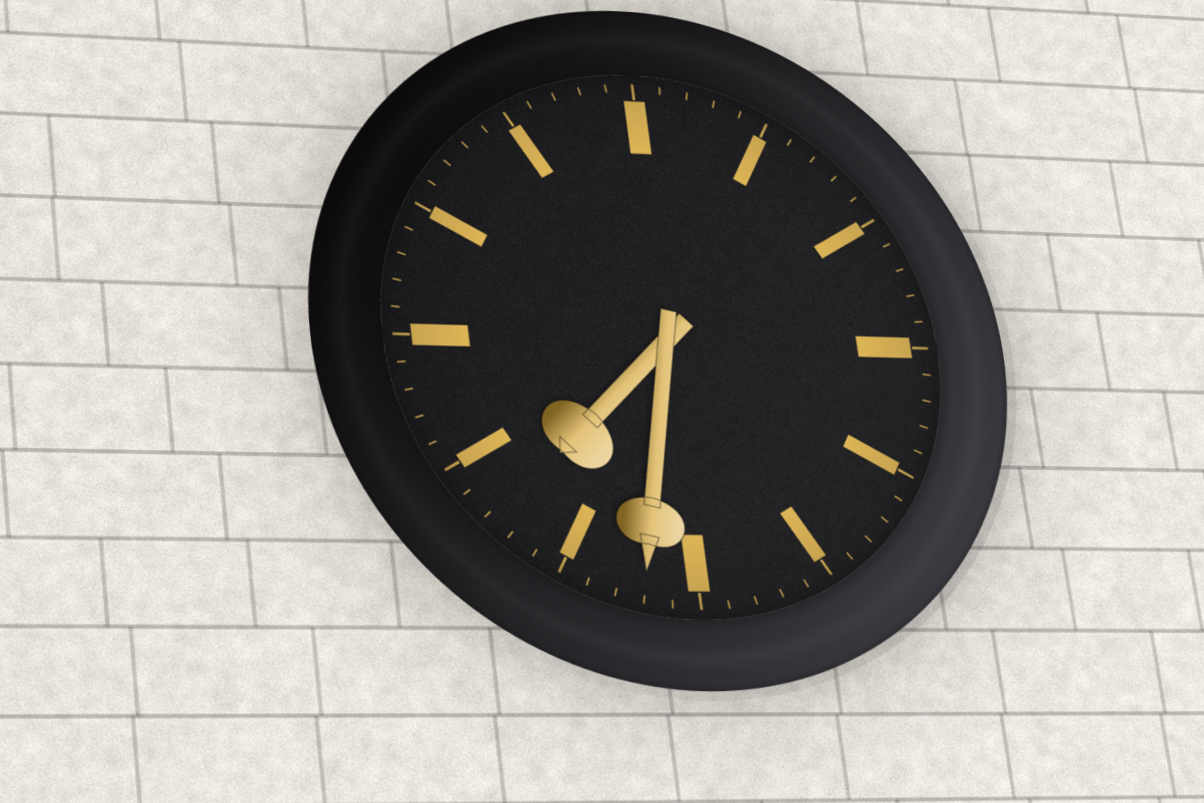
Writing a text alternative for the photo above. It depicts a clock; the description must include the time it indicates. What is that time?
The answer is 7:32
